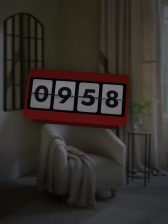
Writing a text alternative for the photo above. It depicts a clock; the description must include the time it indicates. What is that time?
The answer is 9:58
